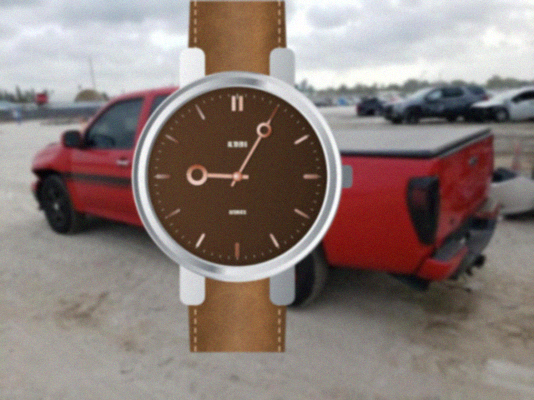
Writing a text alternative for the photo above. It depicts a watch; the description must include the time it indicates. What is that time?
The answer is 9:05
